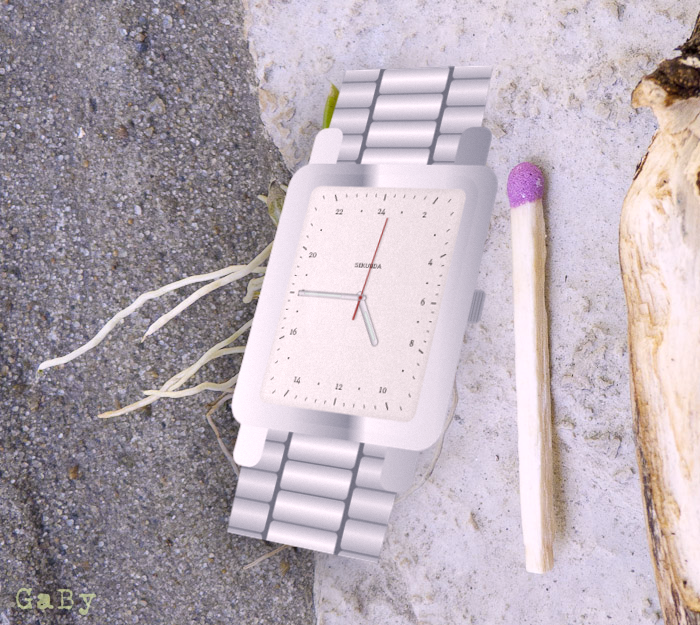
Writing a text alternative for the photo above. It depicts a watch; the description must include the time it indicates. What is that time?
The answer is 9:45:01
